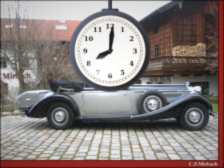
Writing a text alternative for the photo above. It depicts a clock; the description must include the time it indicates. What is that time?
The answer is 8:01
